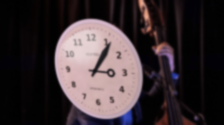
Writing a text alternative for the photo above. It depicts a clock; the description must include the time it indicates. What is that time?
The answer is 3:06
